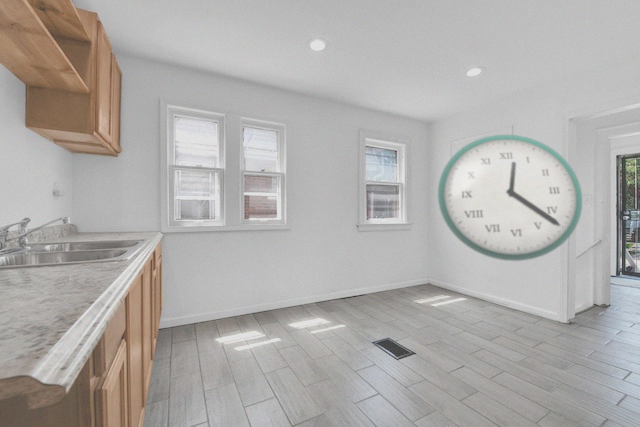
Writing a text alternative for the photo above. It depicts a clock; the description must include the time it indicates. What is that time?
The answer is 12:22
